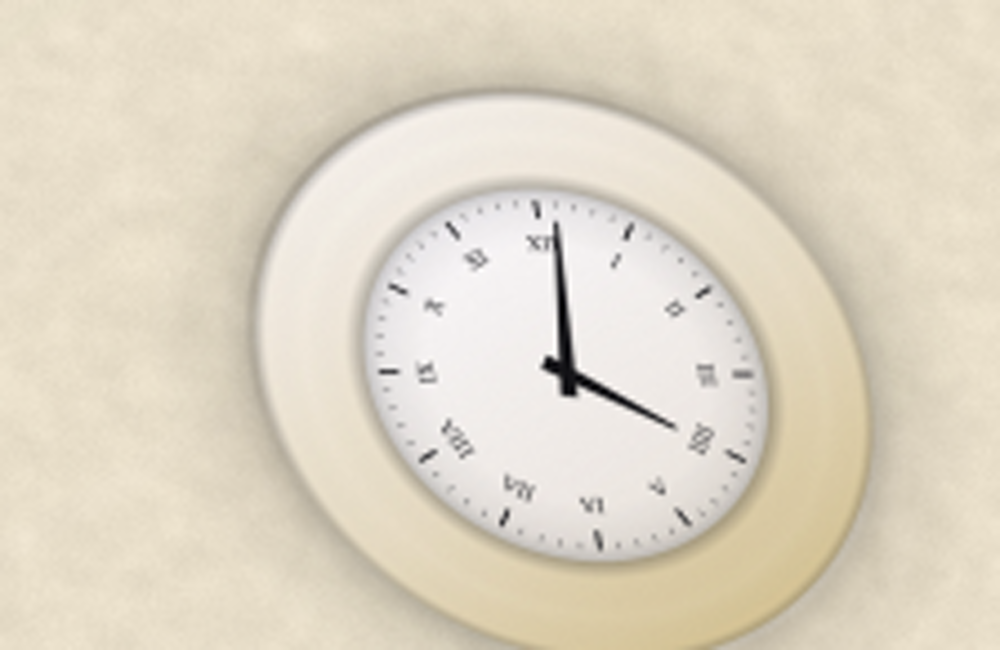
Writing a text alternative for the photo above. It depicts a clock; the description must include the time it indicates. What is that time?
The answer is 4:01
